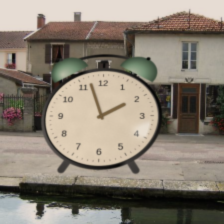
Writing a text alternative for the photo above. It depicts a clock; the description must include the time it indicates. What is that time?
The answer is 1:57
